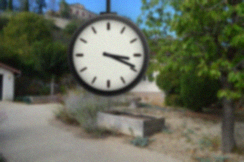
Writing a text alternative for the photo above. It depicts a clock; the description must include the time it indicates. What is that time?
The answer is 3:19
